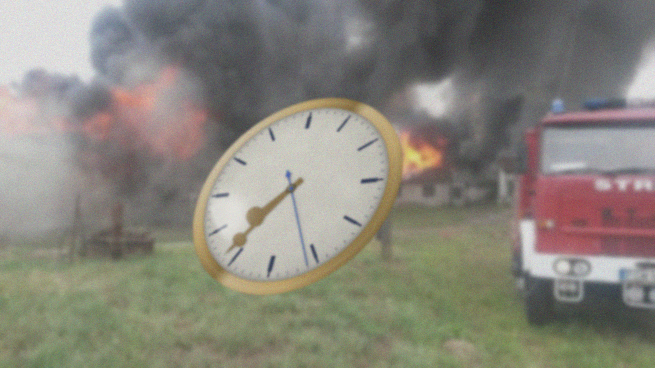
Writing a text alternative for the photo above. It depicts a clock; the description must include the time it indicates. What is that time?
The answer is 7:36:26
